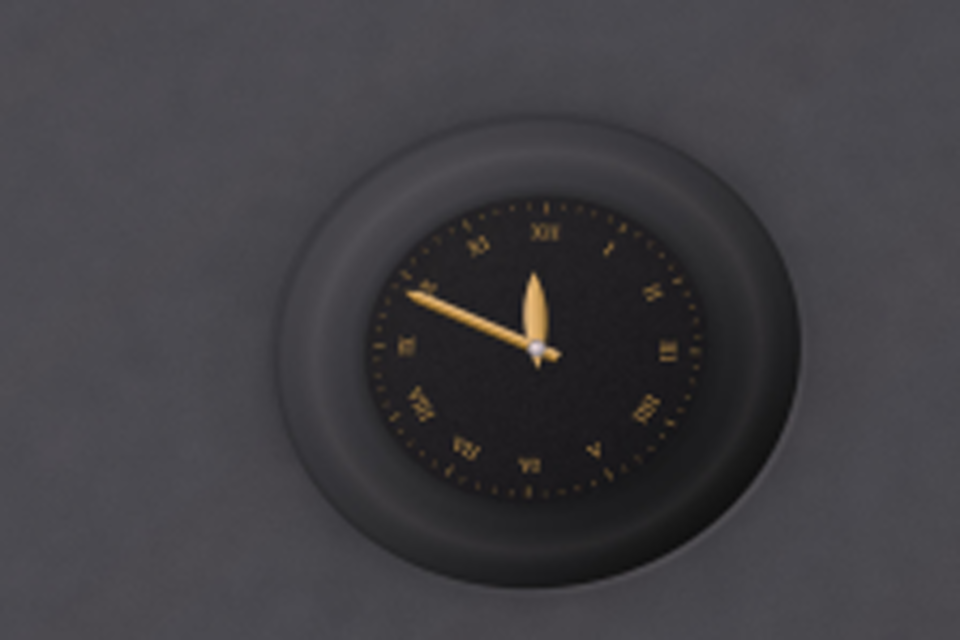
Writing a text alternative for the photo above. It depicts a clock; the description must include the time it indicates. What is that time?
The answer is 11:49
